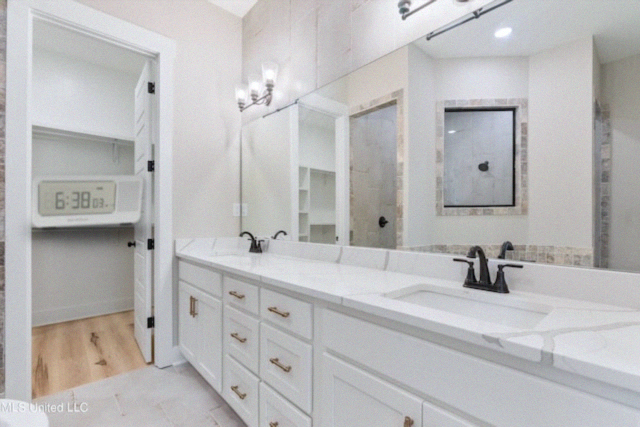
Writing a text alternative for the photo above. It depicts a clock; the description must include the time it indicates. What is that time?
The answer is 6:38
